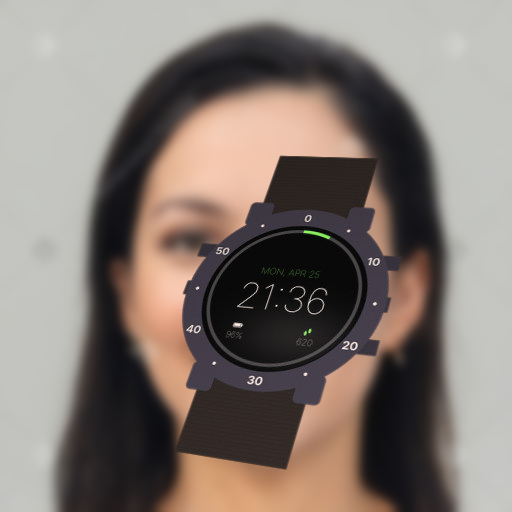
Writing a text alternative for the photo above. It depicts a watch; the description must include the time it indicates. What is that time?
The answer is 21:36
